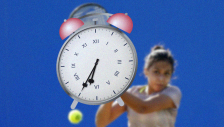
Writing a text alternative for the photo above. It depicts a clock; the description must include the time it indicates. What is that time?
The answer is 6:35
